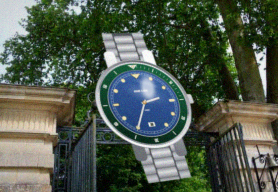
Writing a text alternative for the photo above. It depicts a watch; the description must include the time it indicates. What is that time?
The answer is 2:35
